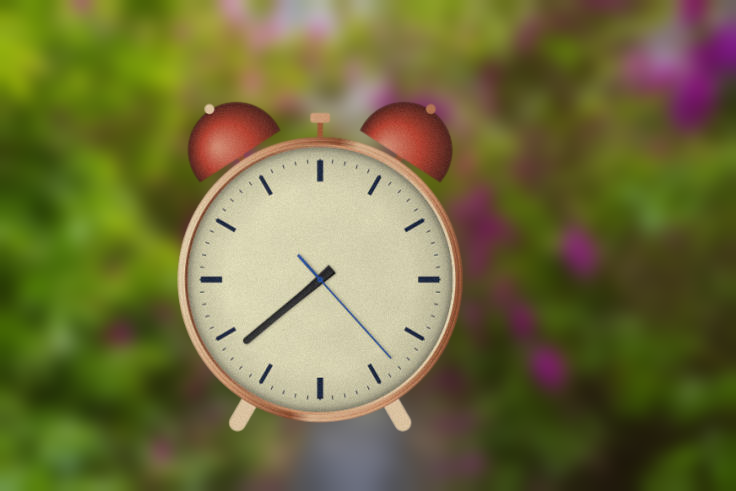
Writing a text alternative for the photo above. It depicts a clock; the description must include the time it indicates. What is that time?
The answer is 7:38:23
